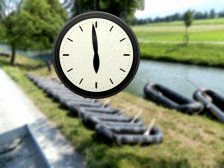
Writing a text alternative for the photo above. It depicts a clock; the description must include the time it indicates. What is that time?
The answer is 5:59
